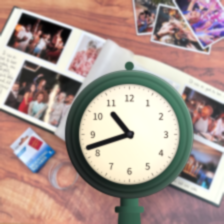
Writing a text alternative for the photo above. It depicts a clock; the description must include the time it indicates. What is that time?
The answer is 10:42
